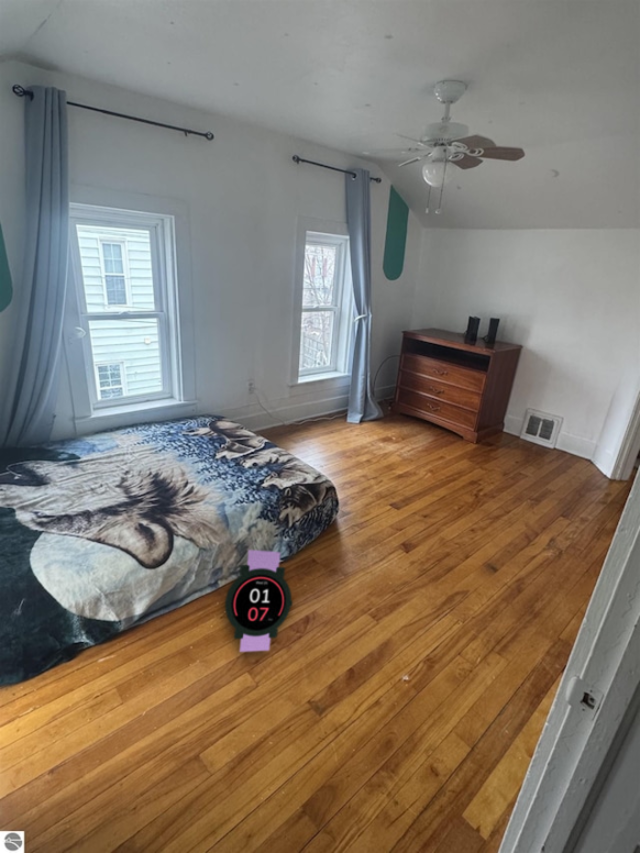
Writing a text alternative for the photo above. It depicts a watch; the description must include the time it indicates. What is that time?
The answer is 1:07
